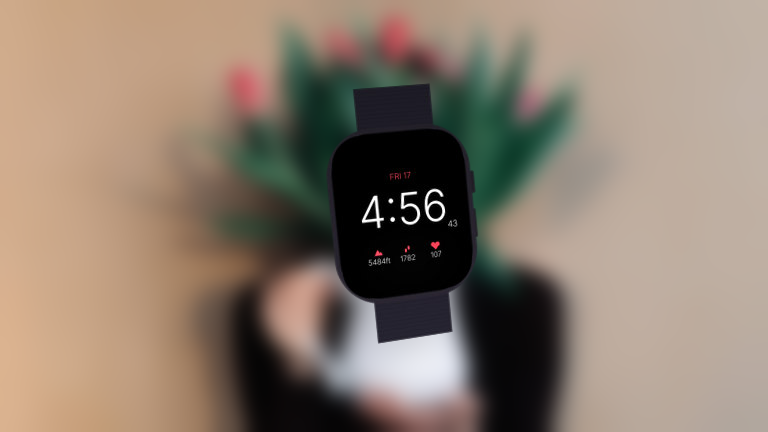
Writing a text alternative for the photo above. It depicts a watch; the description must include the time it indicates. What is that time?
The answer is 4:56:43
